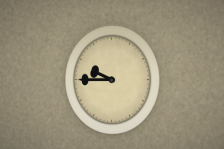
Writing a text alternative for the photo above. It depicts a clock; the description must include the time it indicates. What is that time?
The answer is 9:45
